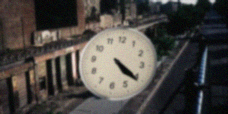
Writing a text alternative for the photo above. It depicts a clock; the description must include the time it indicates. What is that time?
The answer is 4:21
